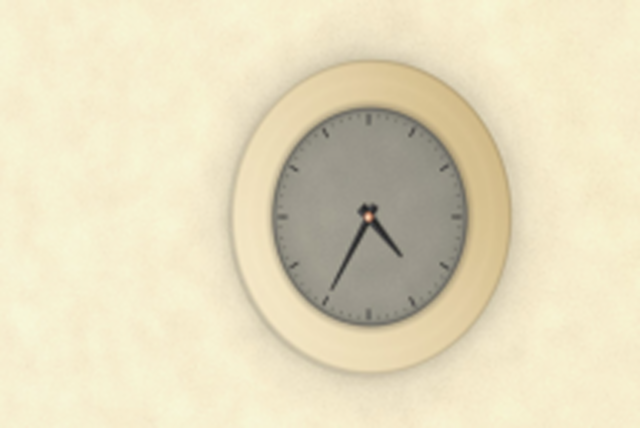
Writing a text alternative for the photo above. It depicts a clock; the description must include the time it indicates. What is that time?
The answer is 4:35
